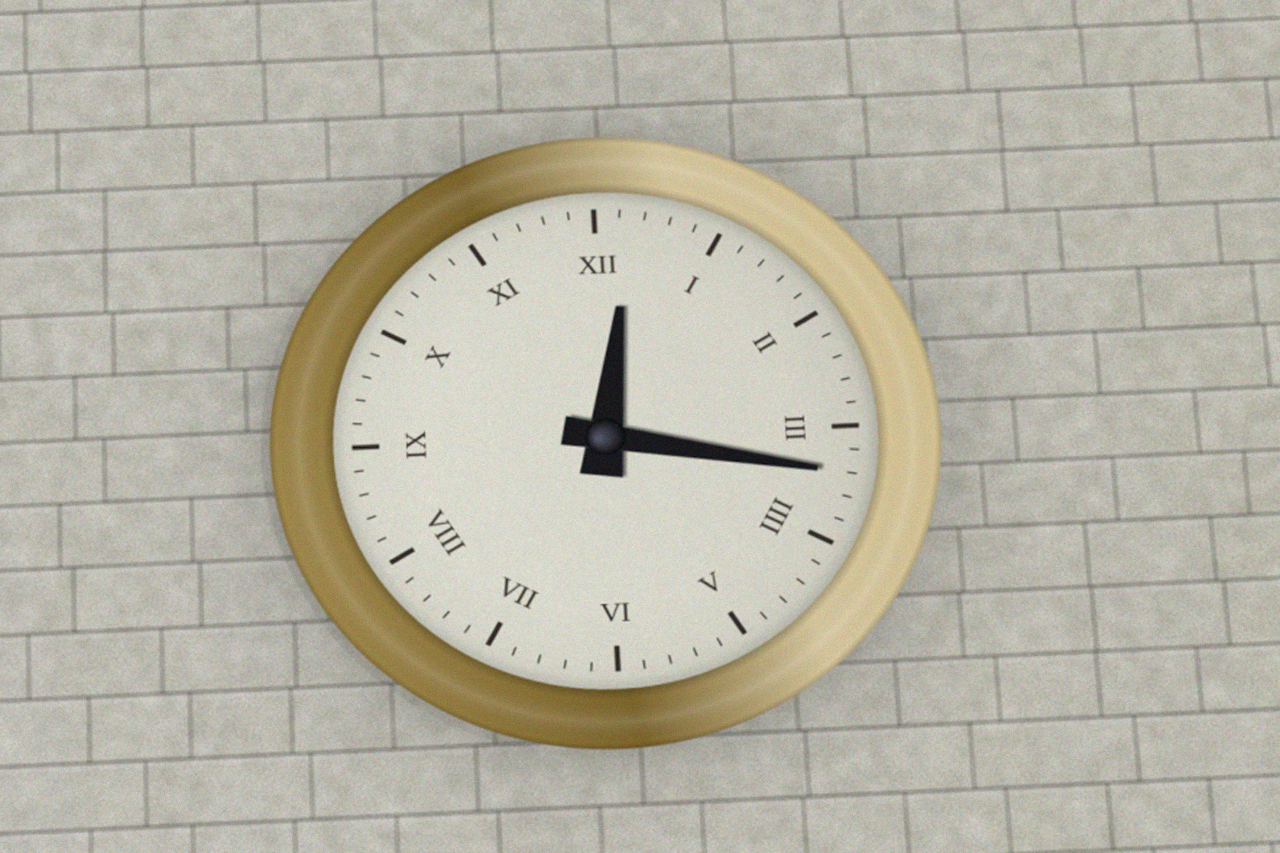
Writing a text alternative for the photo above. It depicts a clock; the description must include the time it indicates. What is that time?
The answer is 12:17
